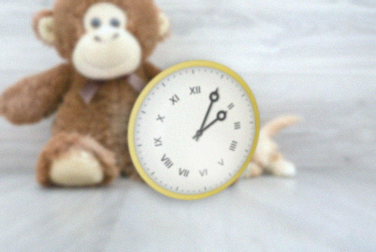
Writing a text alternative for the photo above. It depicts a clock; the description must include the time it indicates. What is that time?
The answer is 2:05
